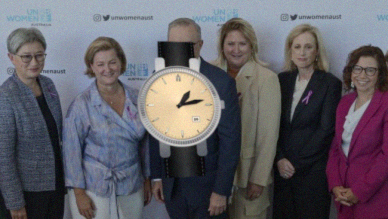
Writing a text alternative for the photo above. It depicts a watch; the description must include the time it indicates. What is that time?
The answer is 1:13
